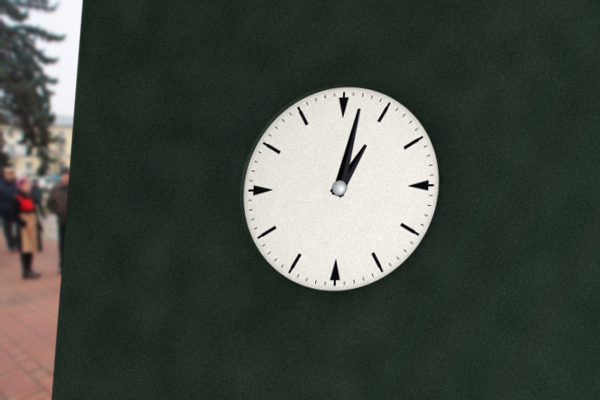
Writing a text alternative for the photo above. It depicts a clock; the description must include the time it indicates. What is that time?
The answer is 1:02
